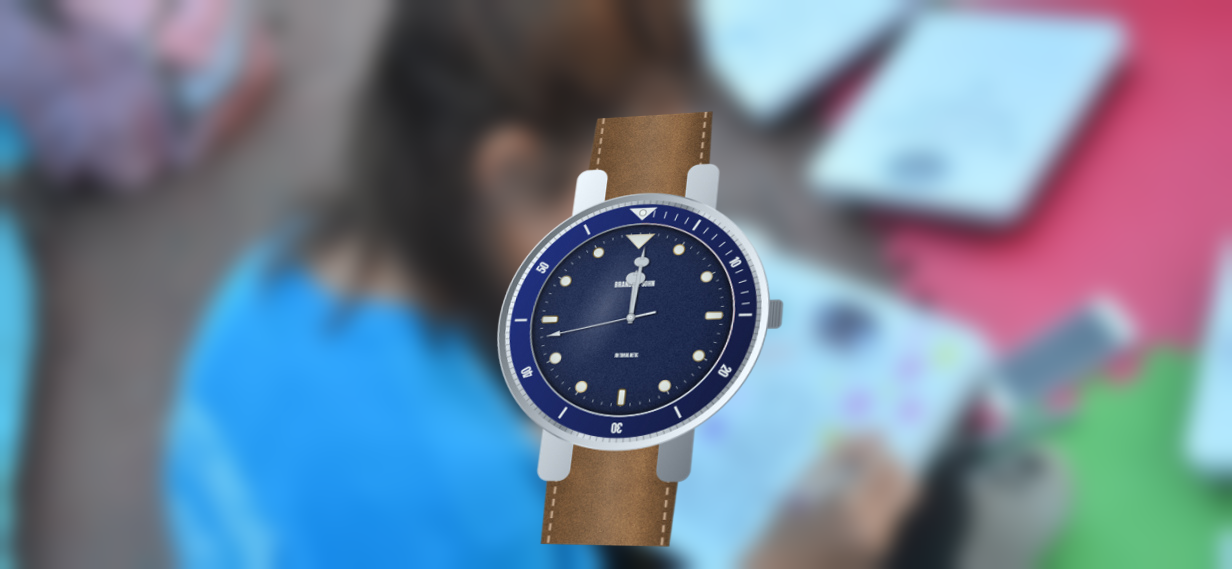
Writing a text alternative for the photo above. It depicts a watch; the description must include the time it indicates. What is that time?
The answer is 12:00:43
